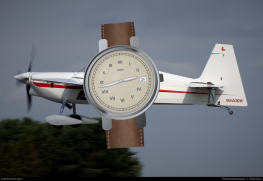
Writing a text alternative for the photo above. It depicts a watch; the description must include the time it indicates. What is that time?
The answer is 2:43
